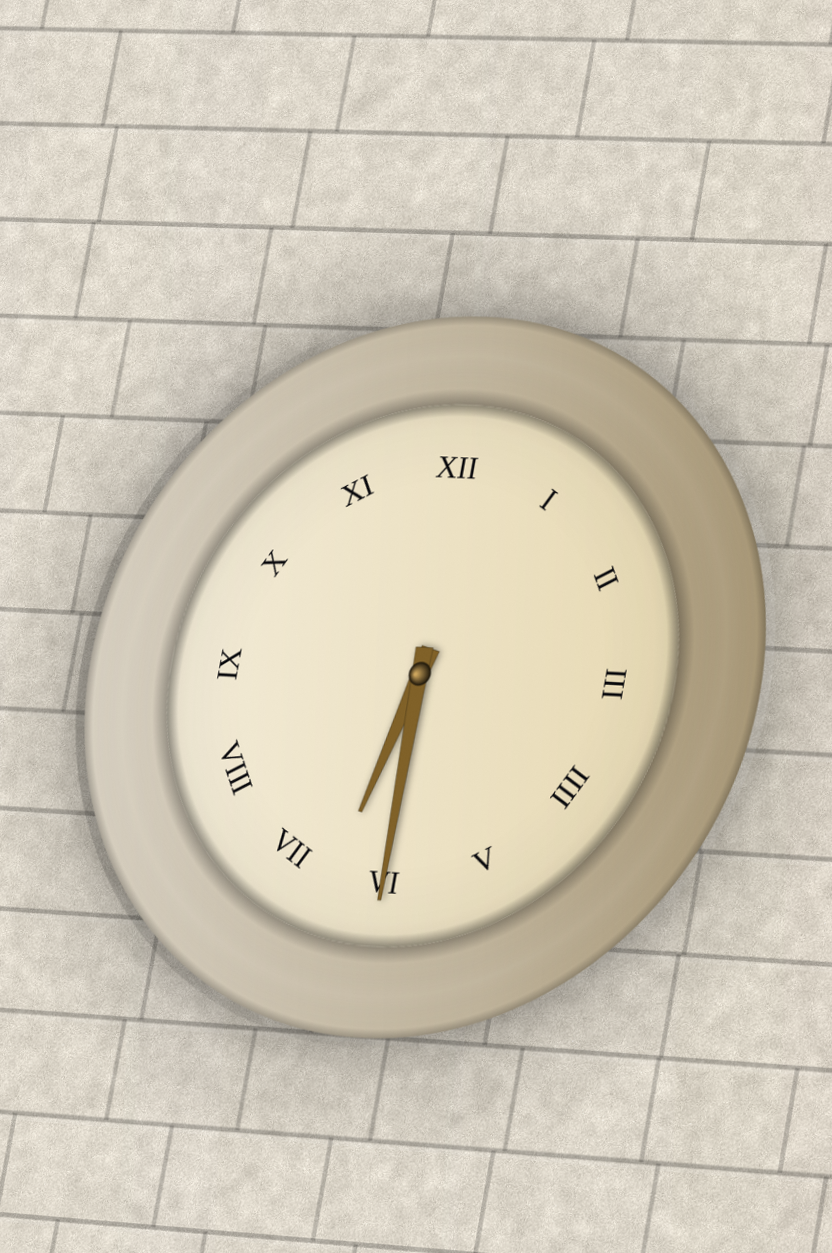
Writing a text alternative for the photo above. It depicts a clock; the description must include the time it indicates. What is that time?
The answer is 6:30
